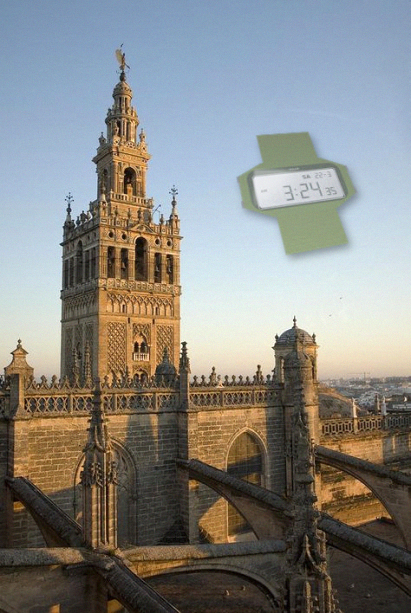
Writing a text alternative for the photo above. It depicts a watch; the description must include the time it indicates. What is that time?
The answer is 3:24:35
